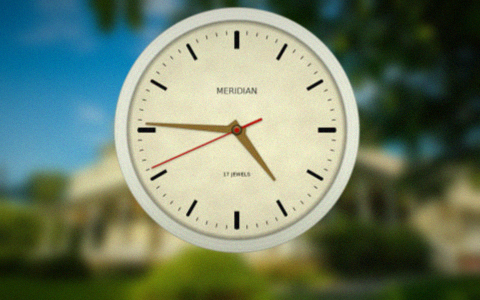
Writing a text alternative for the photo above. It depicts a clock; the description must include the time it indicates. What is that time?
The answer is 4:45:41
